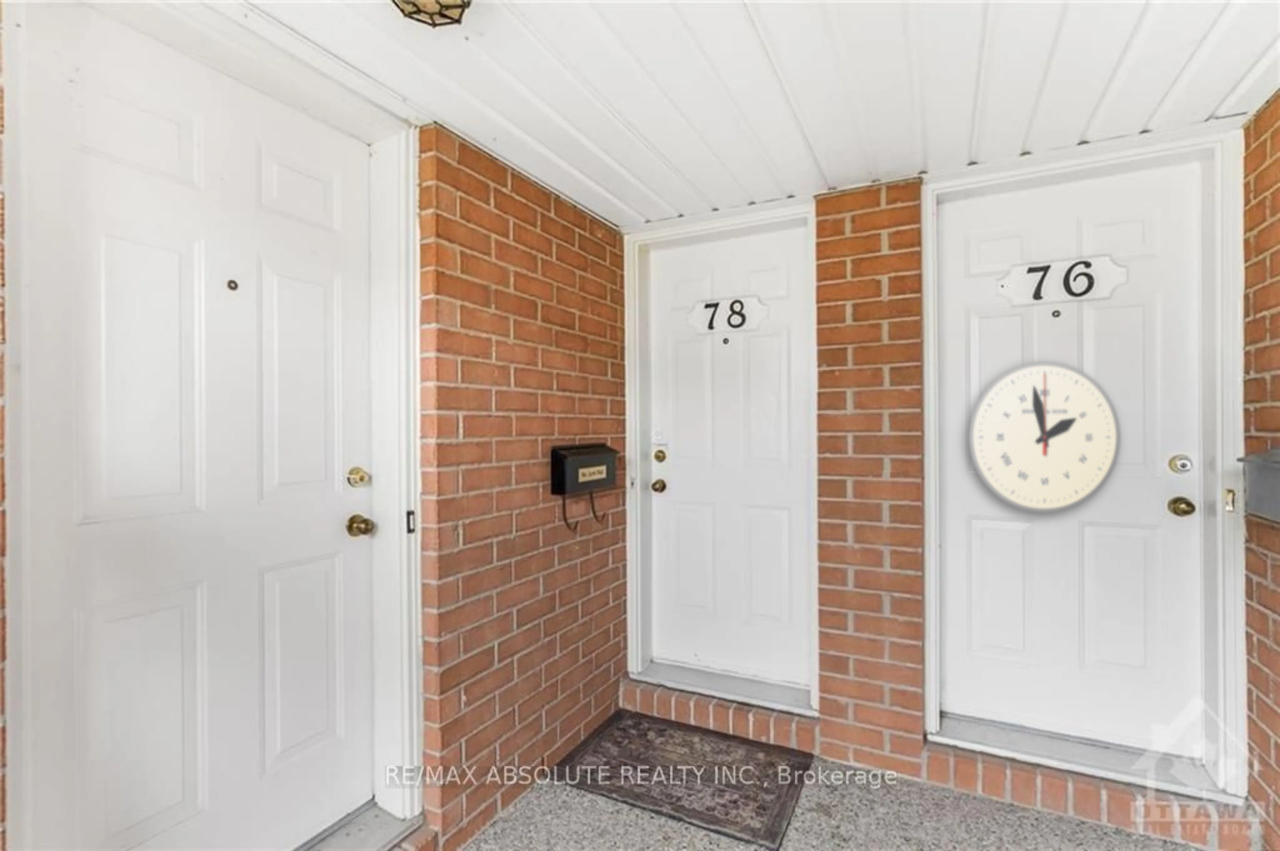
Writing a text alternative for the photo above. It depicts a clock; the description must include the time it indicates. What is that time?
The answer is 1:58:00
